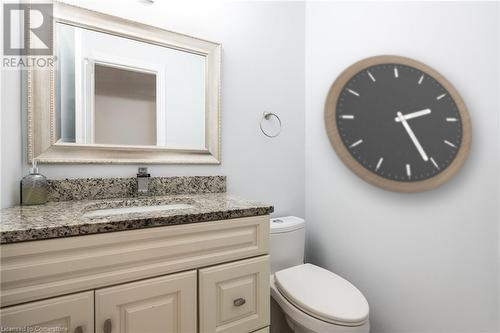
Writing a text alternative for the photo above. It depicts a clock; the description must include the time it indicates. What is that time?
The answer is 2:26
